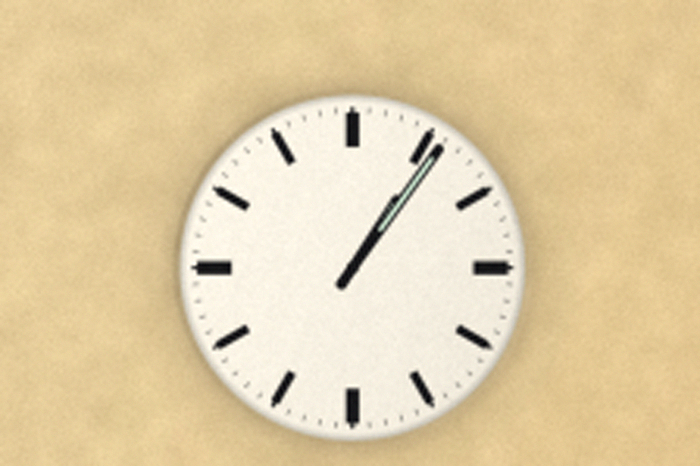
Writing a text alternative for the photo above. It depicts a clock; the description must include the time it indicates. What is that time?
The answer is 1:06
